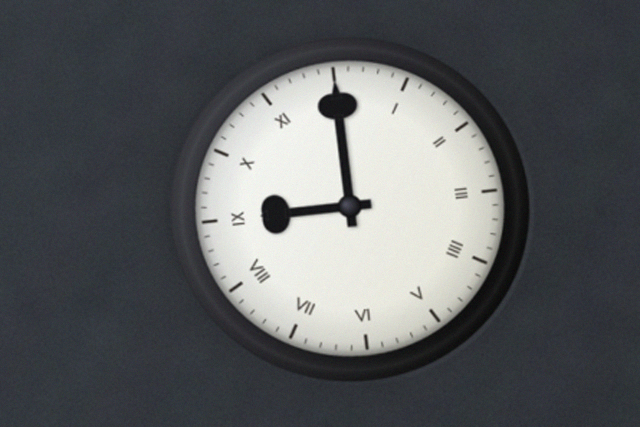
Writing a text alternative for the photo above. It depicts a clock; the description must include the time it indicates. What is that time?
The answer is 9:00
